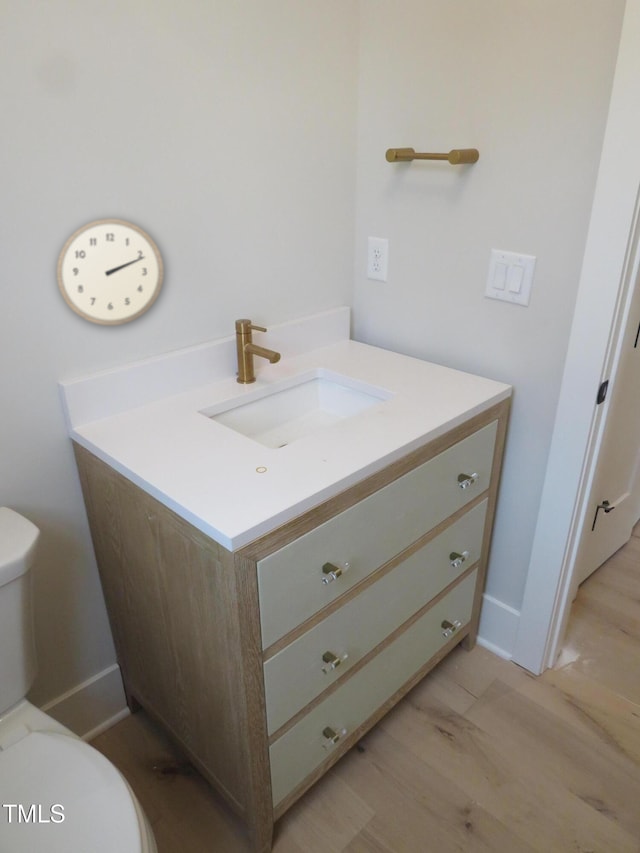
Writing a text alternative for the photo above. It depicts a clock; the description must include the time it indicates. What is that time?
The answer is 2:11
